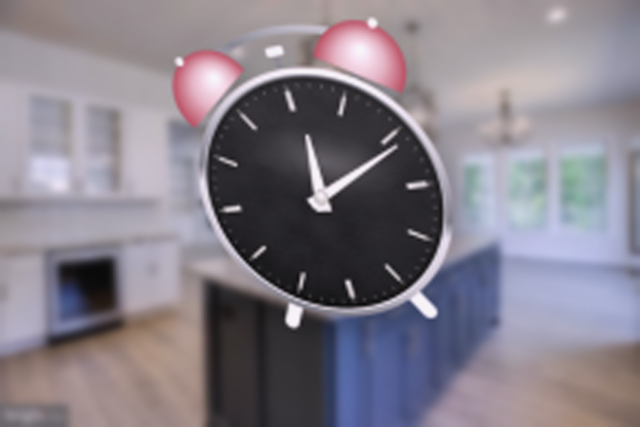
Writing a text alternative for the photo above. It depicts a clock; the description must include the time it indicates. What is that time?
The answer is 12:11
